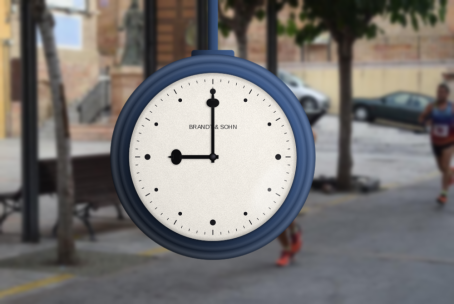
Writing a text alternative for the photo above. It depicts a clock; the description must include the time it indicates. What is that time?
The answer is 9:00
